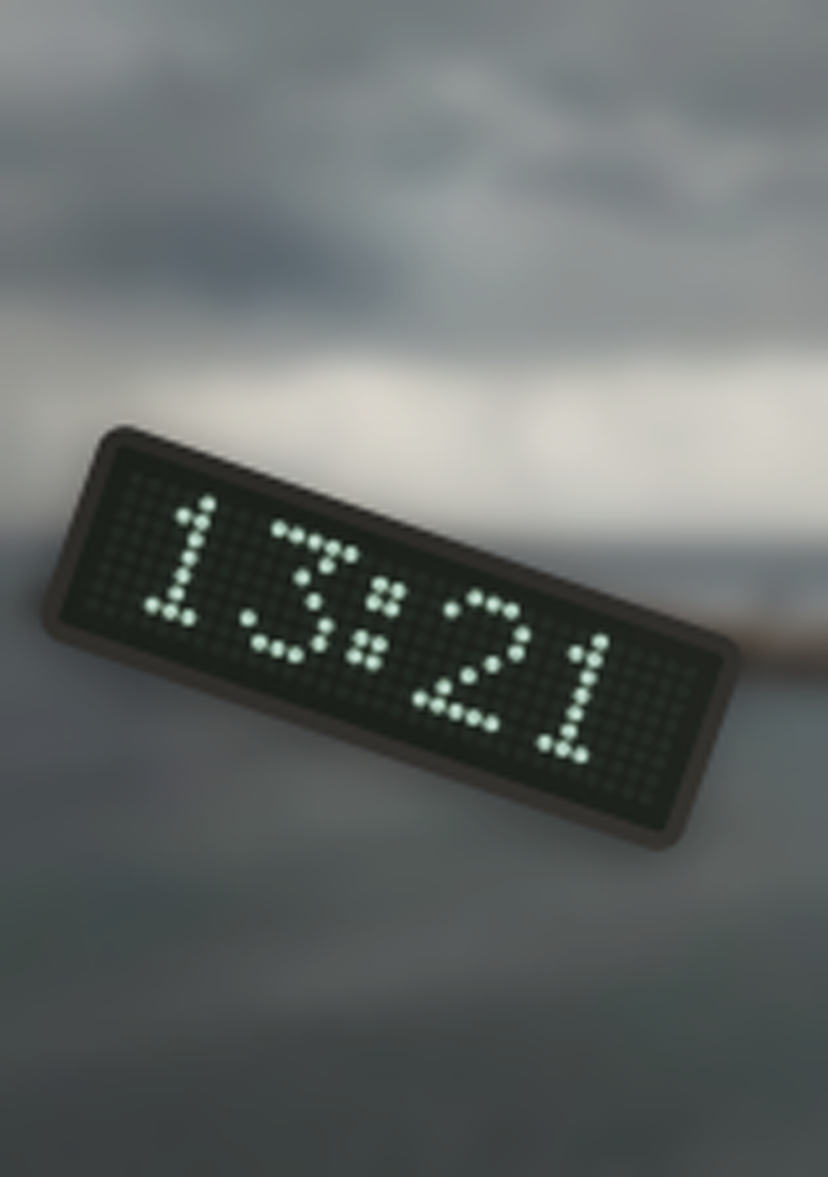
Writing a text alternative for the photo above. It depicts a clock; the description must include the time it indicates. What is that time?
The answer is 13:21
